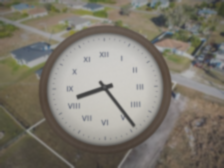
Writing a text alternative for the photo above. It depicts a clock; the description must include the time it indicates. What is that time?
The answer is 8:24
